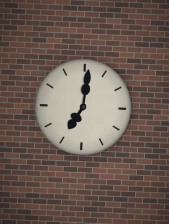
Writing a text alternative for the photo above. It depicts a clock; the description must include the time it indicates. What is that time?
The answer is 7:01
